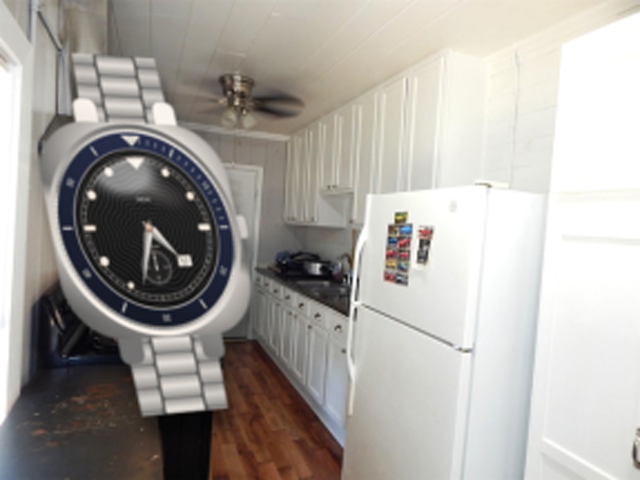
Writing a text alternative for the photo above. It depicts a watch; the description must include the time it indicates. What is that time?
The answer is 4:33
